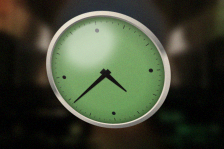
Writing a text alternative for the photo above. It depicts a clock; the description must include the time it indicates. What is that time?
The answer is 4:39
